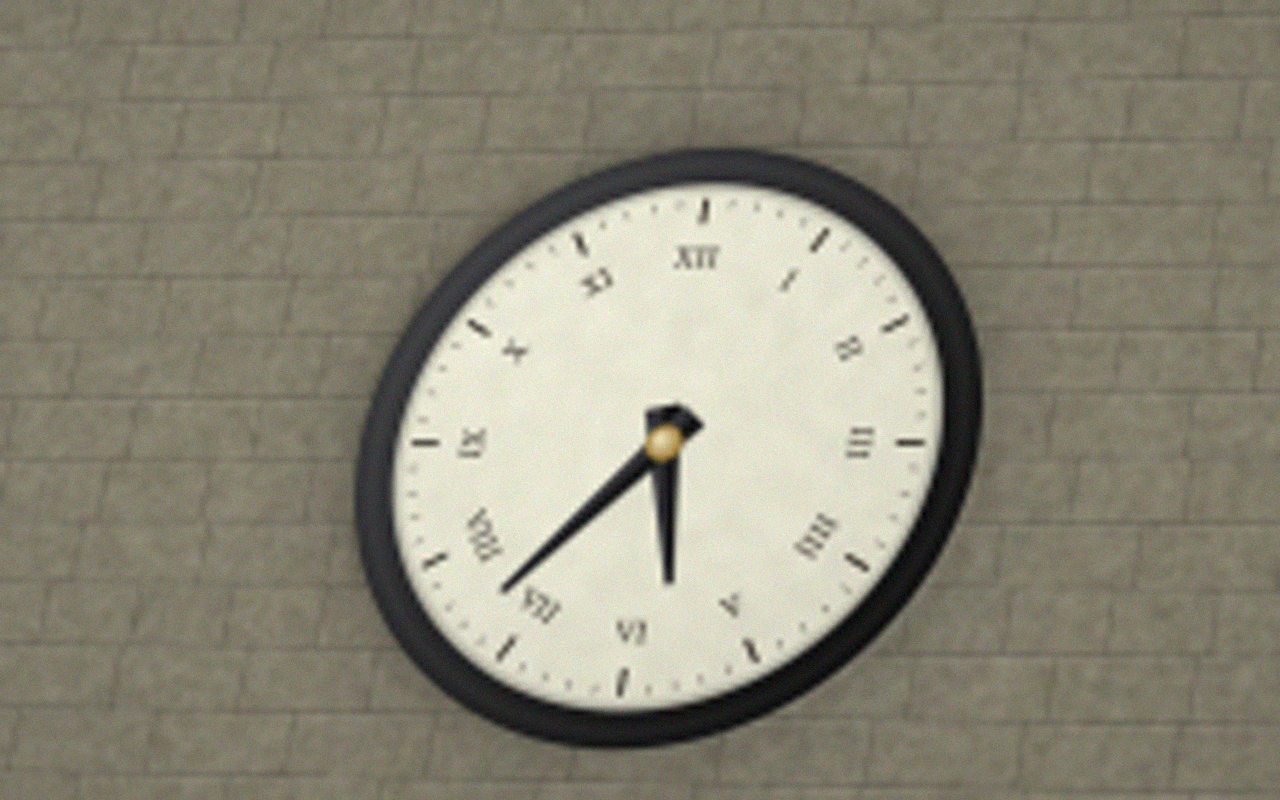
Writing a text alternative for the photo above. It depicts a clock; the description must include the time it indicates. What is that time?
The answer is 5:37
